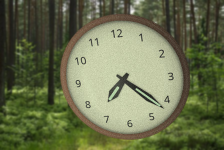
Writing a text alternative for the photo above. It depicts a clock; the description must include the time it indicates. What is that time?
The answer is 7:22
